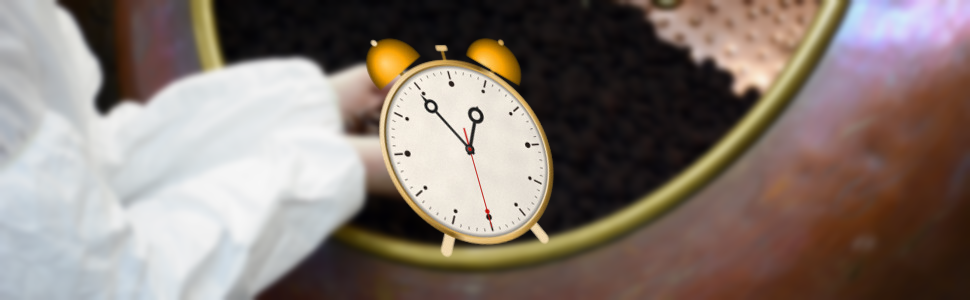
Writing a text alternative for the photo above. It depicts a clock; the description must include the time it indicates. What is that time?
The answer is 12:54:30
